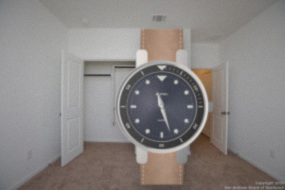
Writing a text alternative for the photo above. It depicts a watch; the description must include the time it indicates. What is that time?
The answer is 11:27
